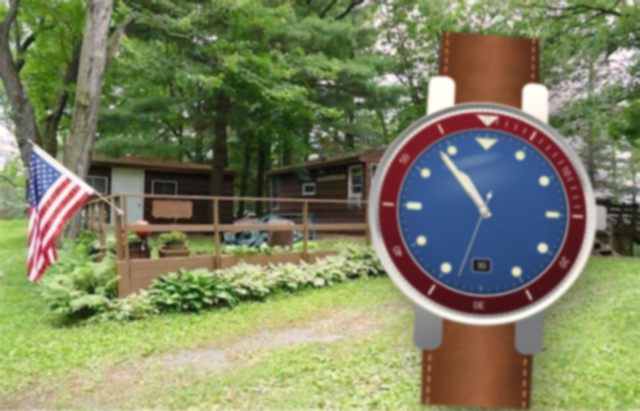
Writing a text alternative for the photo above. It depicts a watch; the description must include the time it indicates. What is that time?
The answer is 10:53:33
